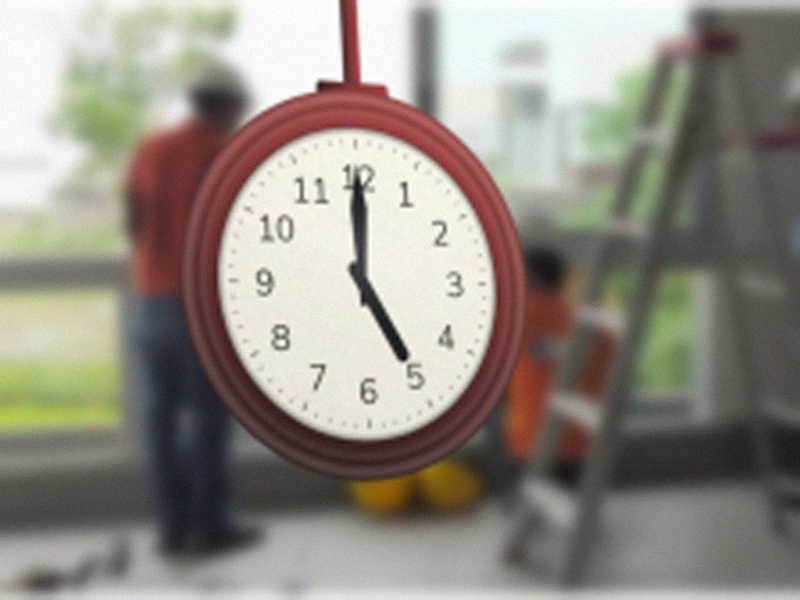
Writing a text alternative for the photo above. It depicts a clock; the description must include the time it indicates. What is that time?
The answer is 5:00
